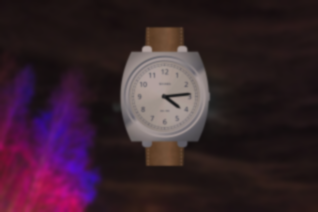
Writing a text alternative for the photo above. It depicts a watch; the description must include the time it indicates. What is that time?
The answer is 4:14
